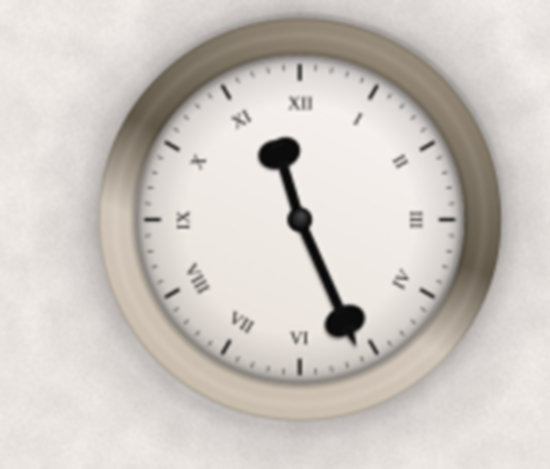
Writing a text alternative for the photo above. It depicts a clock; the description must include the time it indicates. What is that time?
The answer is 11:26
